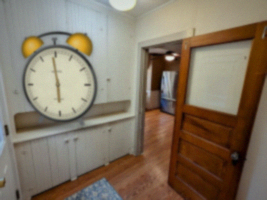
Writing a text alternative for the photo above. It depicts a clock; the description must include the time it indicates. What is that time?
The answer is 5:59
